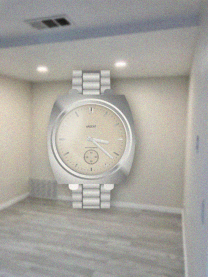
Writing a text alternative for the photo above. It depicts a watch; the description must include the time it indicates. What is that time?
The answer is 3:22
